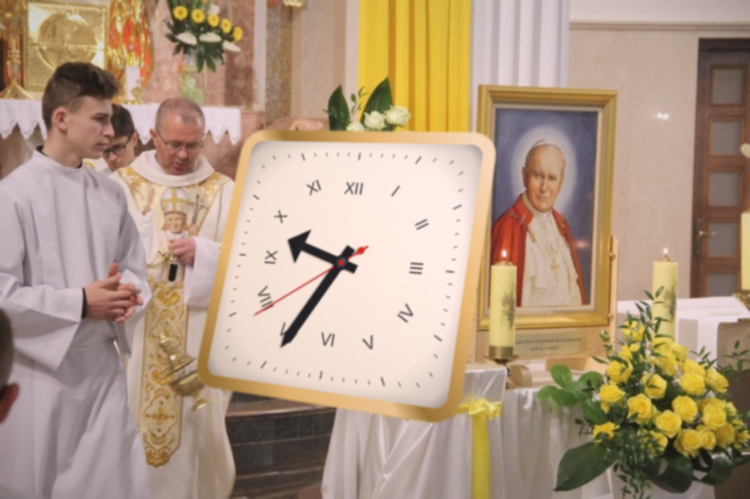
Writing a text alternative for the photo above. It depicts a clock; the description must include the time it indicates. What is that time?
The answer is 9:34:39
